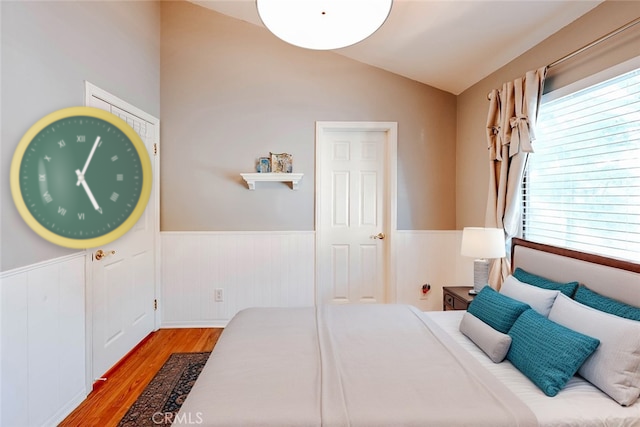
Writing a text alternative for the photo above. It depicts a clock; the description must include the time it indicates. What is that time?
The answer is 5:04
